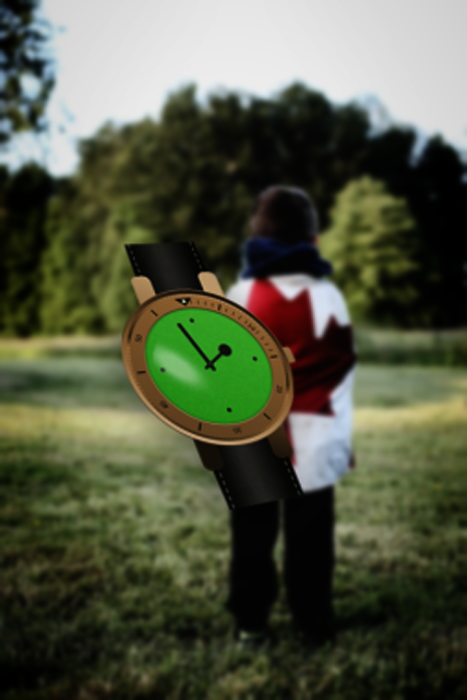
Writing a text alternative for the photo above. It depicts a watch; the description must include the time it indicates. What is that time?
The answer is 1:57
